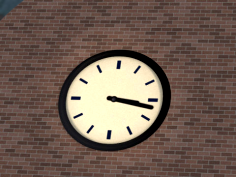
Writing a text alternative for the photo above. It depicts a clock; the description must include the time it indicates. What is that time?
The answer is 3:17
